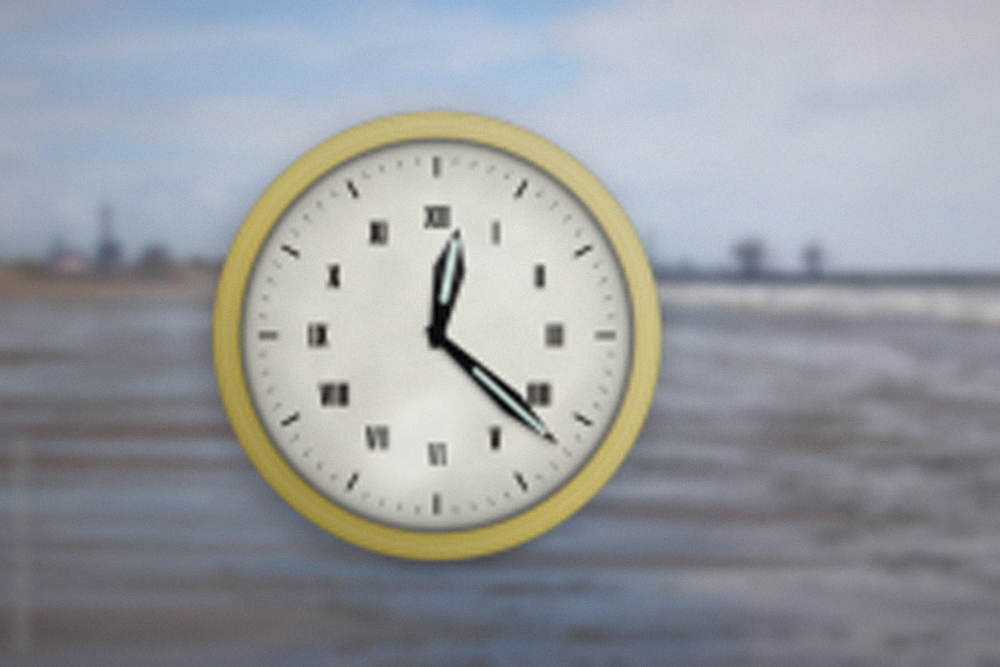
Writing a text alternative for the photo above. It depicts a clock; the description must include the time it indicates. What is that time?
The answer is 12:22
